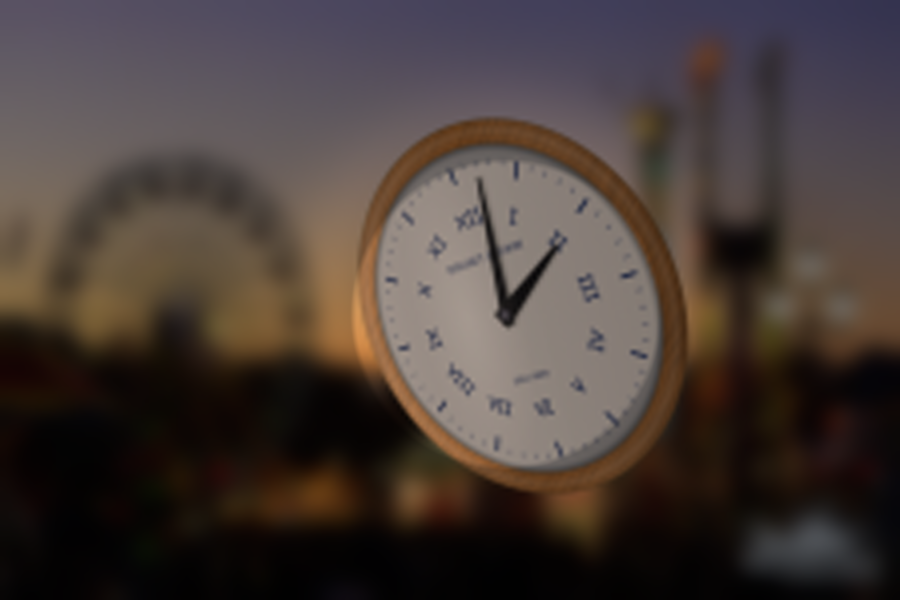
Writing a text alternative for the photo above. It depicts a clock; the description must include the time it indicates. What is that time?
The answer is 2:02
